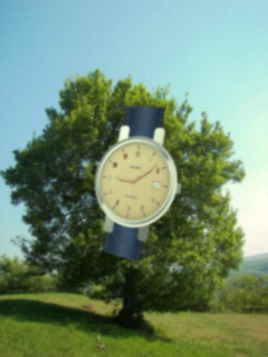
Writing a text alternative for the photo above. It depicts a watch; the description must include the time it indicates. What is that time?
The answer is 9:08
